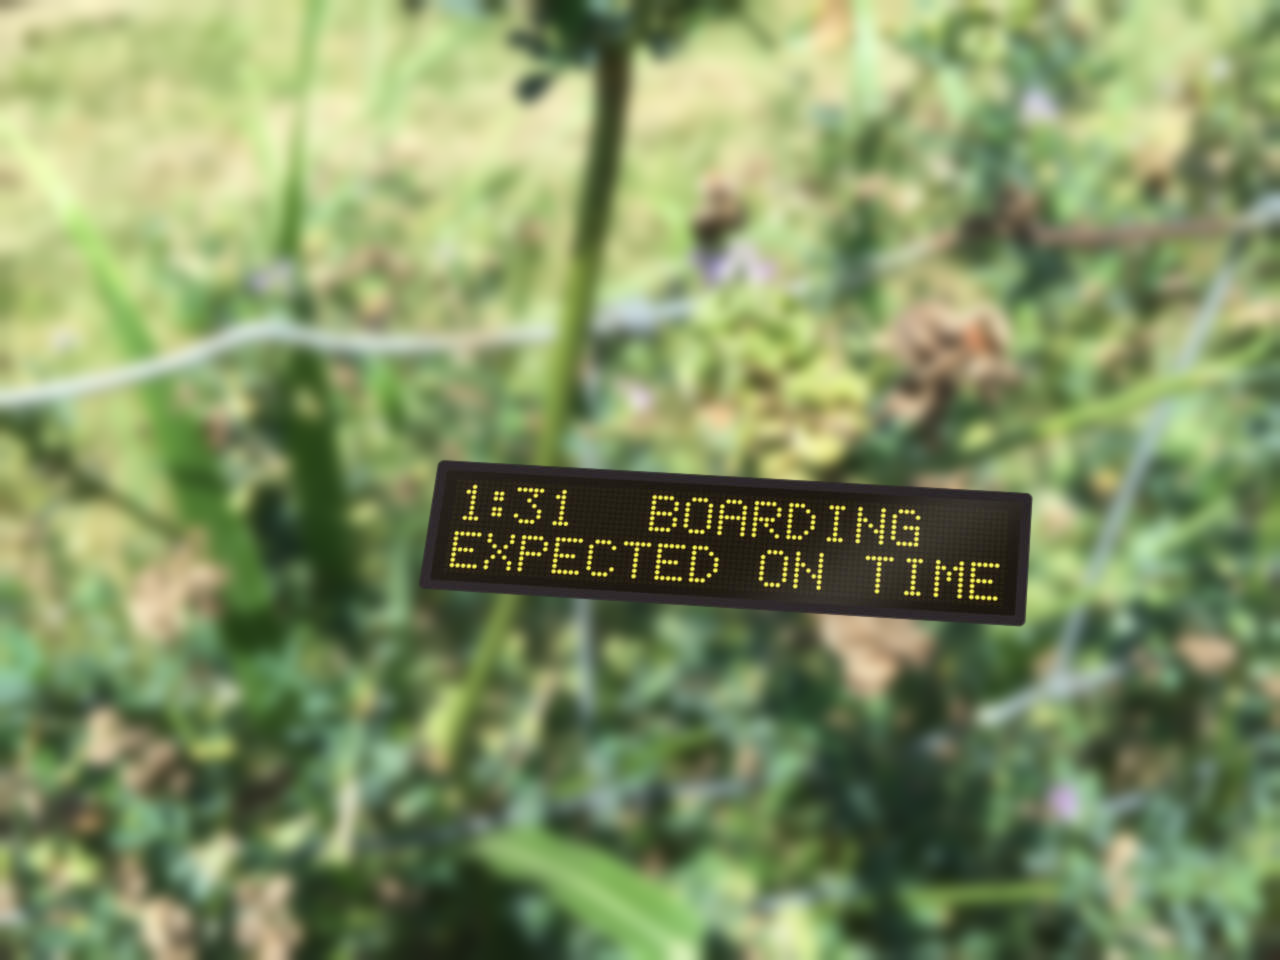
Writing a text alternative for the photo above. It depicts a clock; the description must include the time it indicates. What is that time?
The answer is 1:31
